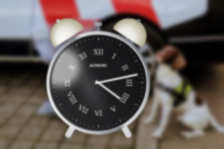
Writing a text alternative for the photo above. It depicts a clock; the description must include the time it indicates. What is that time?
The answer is 4:13
